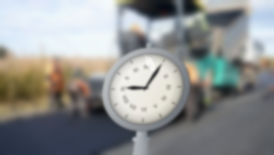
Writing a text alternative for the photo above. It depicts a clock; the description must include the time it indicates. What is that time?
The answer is 9:05
